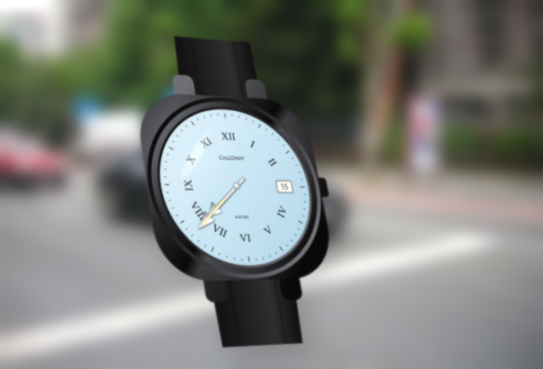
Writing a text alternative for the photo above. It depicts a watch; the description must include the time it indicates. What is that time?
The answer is 7:38
